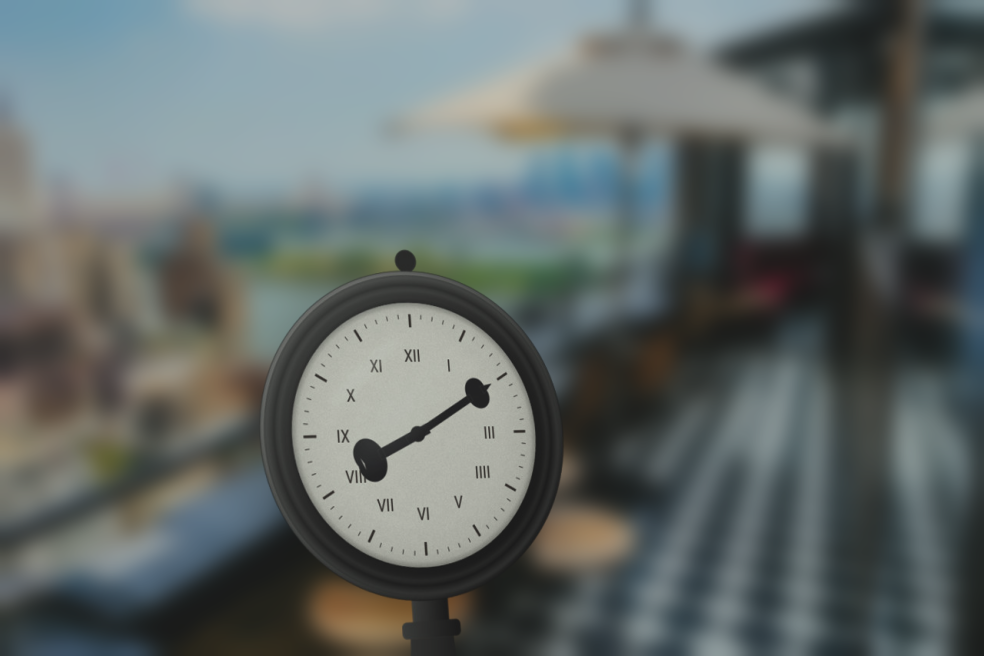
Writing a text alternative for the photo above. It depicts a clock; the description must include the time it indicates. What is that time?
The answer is 8:10
